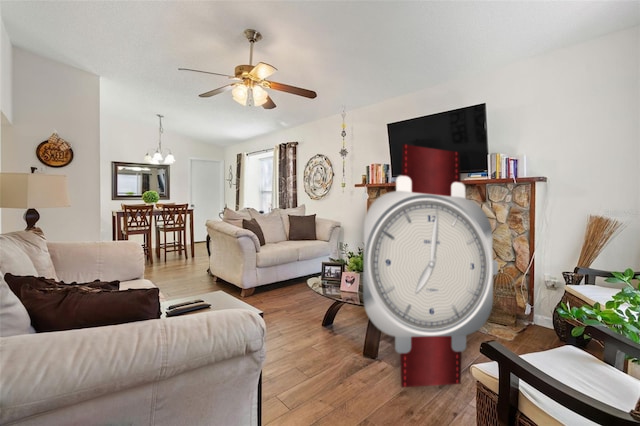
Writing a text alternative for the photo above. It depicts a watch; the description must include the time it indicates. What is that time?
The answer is 7:01
